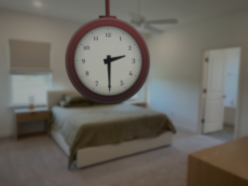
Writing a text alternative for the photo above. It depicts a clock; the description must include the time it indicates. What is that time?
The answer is 2:30
